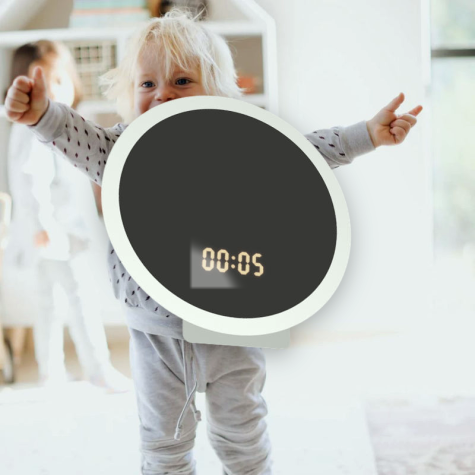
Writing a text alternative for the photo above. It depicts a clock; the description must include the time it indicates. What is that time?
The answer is 0:05
